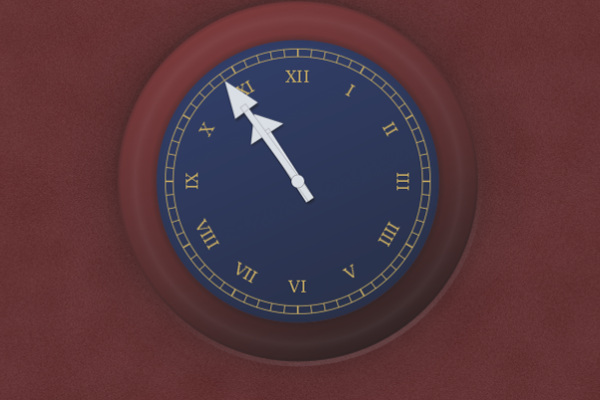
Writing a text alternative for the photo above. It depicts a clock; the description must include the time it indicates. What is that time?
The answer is 10:54
